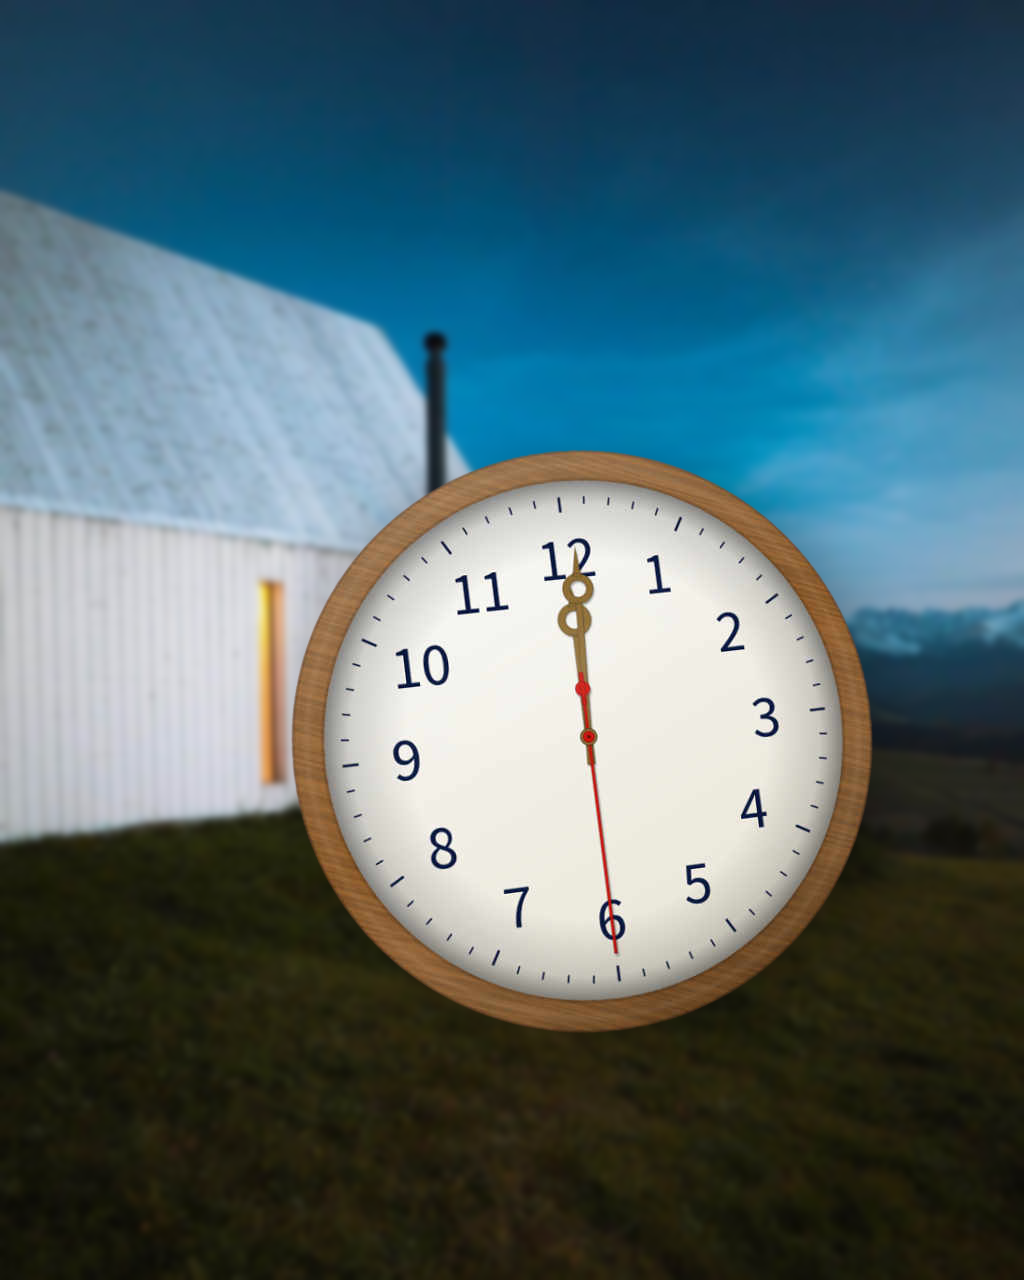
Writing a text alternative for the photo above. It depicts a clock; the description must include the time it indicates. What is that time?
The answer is 12:00:30
